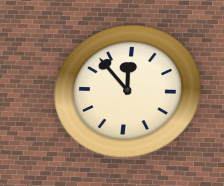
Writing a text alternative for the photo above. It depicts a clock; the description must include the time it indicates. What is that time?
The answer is 11:53
